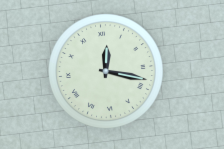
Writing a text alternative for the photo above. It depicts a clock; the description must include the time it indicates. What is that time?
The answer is 12:18
